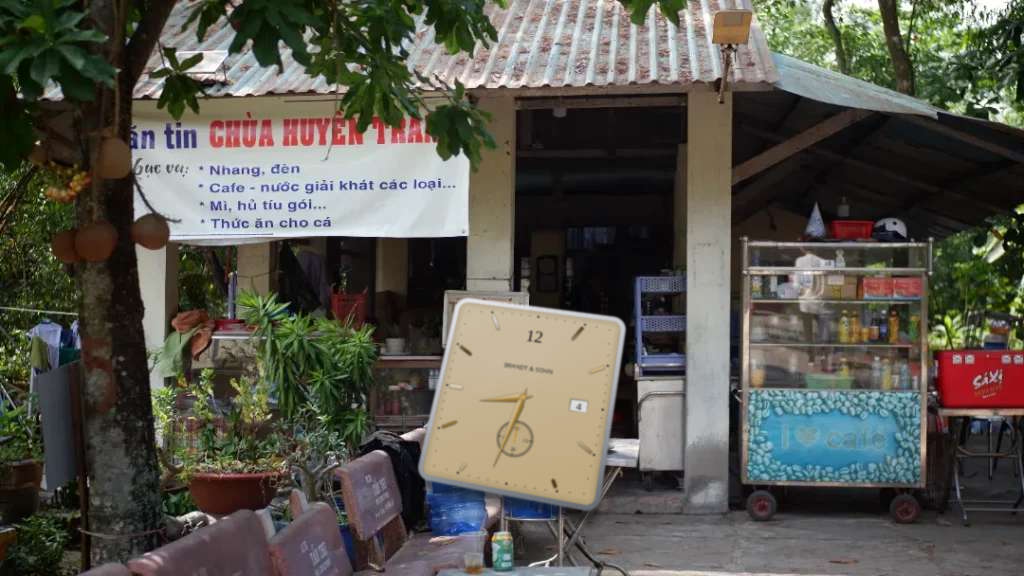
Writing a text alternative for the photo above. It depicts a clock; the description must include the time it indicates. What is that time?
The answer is 8:32
